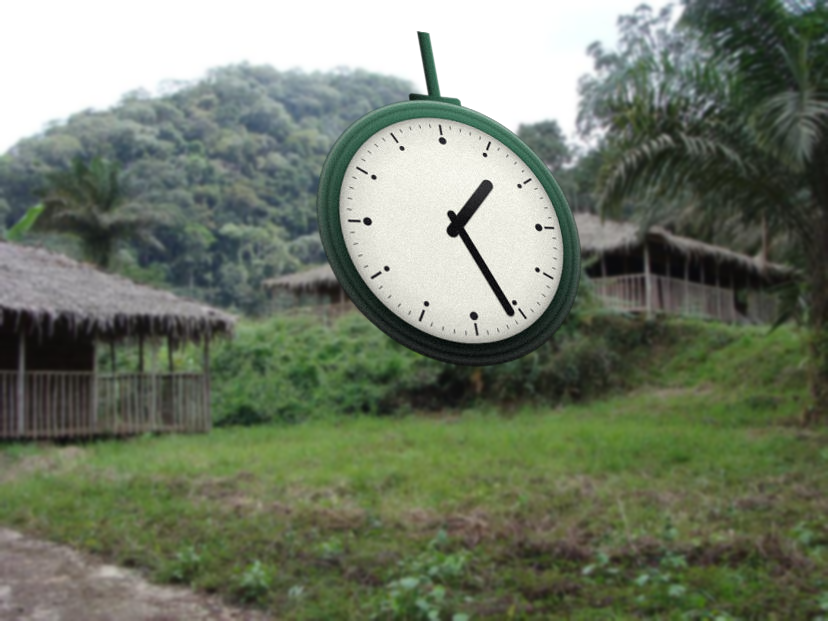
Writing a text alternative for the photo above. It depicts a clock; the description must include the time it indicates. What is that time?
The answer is 1:26
